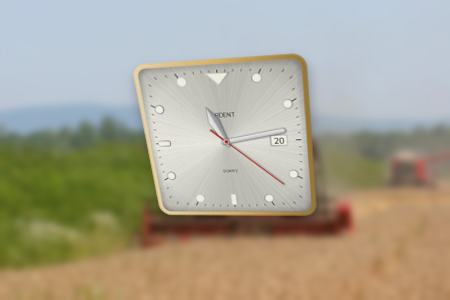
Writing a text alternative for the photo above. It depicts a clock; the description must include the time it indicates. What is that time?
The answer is 11:13:22
